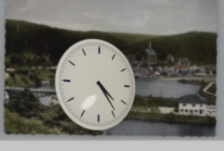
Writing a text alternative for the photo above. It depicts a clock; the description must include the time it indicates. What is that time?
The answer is 4:24
